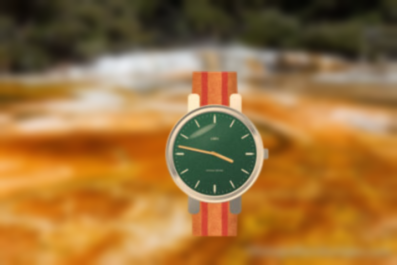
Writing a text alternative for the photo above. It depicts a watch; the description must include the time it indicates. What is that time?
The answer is 3:47
